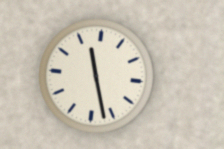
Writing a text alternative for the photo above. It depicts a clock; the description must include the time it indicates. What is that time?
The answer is 11:27
